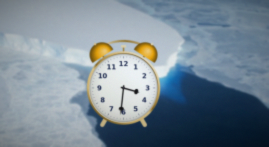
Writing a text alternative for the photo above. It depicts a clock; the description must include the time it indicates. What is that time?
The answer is 3:31
